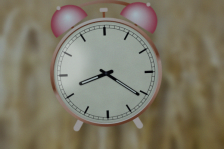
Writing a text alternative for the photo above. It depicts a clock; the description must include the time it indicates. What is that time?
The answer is 8:21
